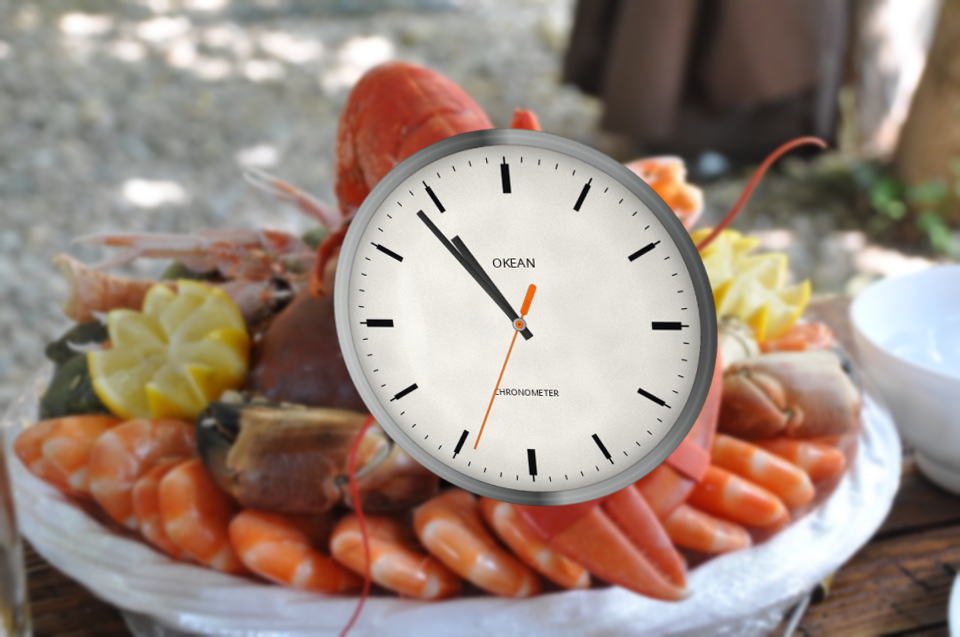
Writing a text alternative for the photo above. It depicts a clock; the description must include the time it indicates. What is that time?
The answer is 10:53:34
